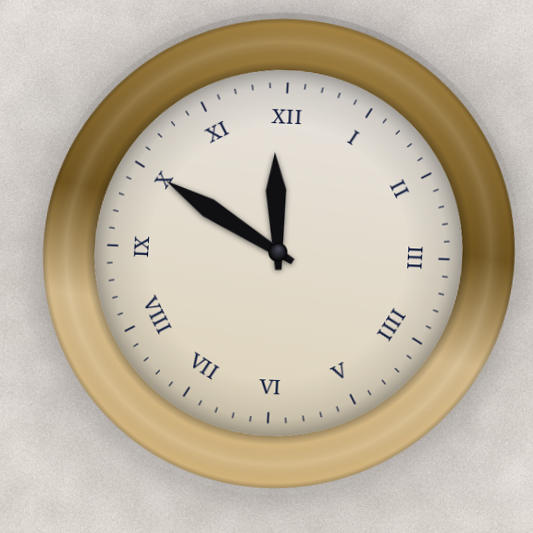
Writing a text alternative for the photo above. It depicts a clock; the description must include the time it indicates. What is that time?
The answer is 11:50
